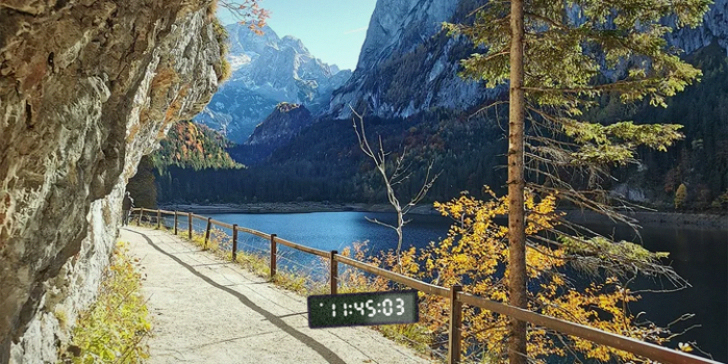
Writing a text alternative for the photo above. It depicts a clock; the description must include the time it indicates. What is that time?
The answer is 11:45:03
